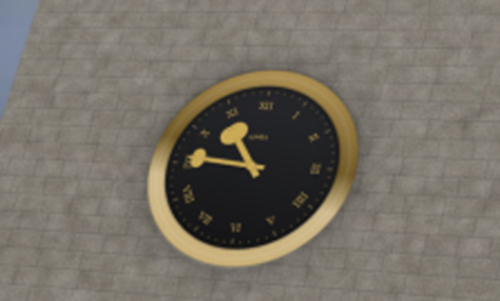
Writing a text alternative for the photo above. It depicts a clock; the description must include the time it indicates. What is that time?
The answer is 10:46
